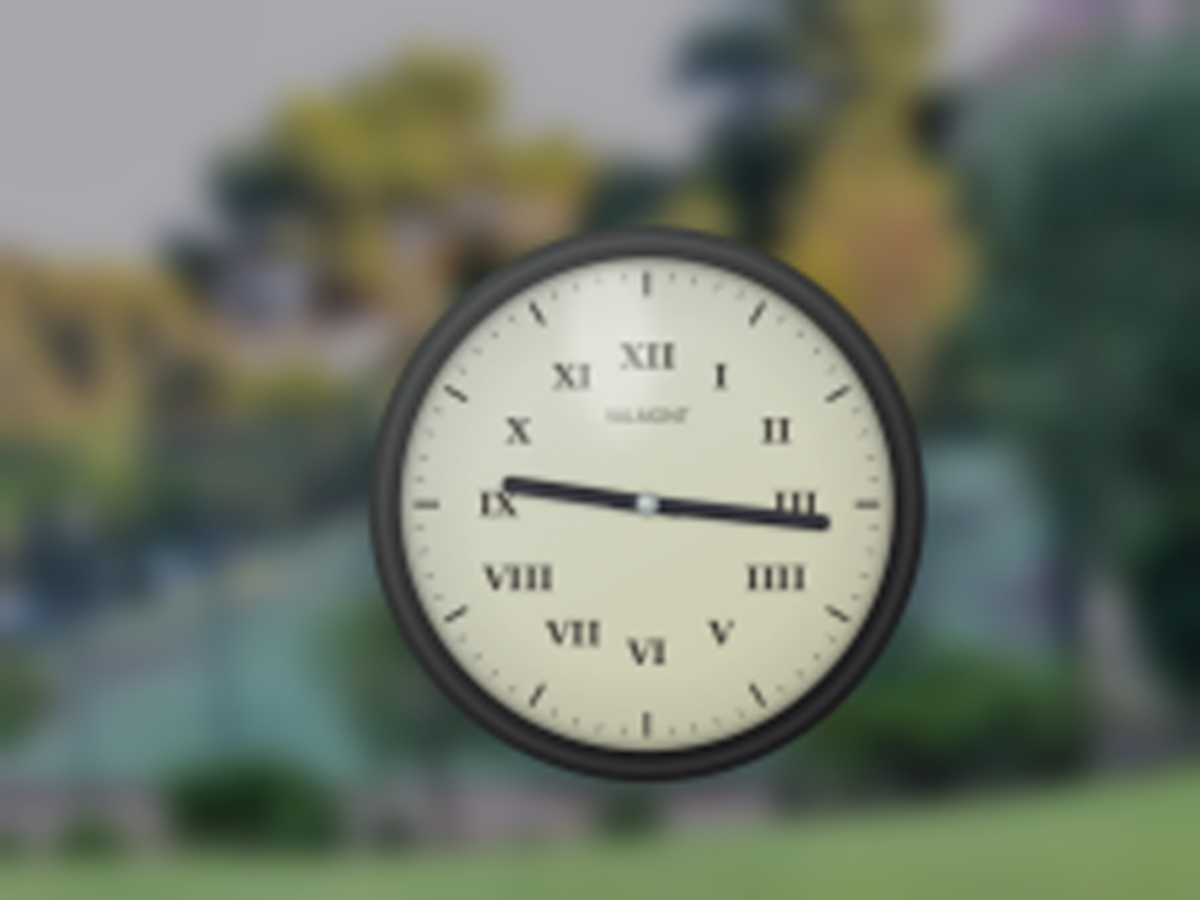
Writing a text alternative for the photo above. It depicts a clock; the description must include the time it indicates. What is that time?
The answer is 9:16
